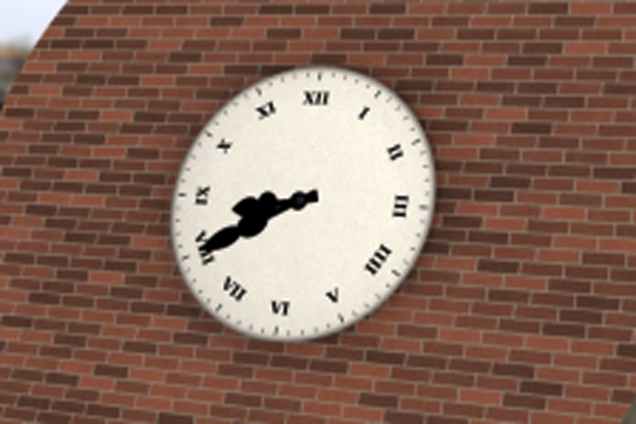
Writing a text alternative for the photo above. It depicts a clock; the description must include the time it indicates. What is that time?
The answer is 8:40
